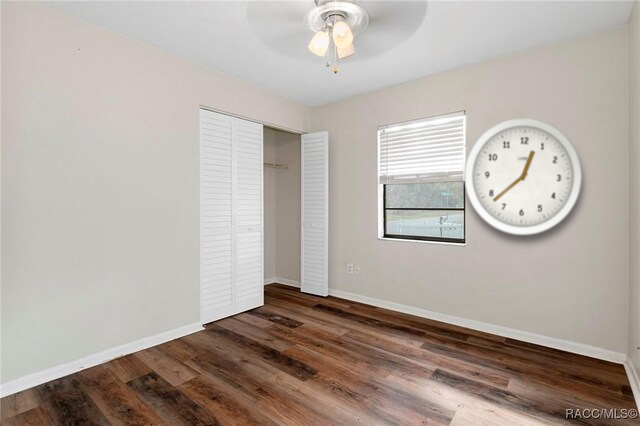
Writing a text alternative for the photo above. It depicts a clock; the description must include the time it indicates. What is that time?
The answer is 12:38
